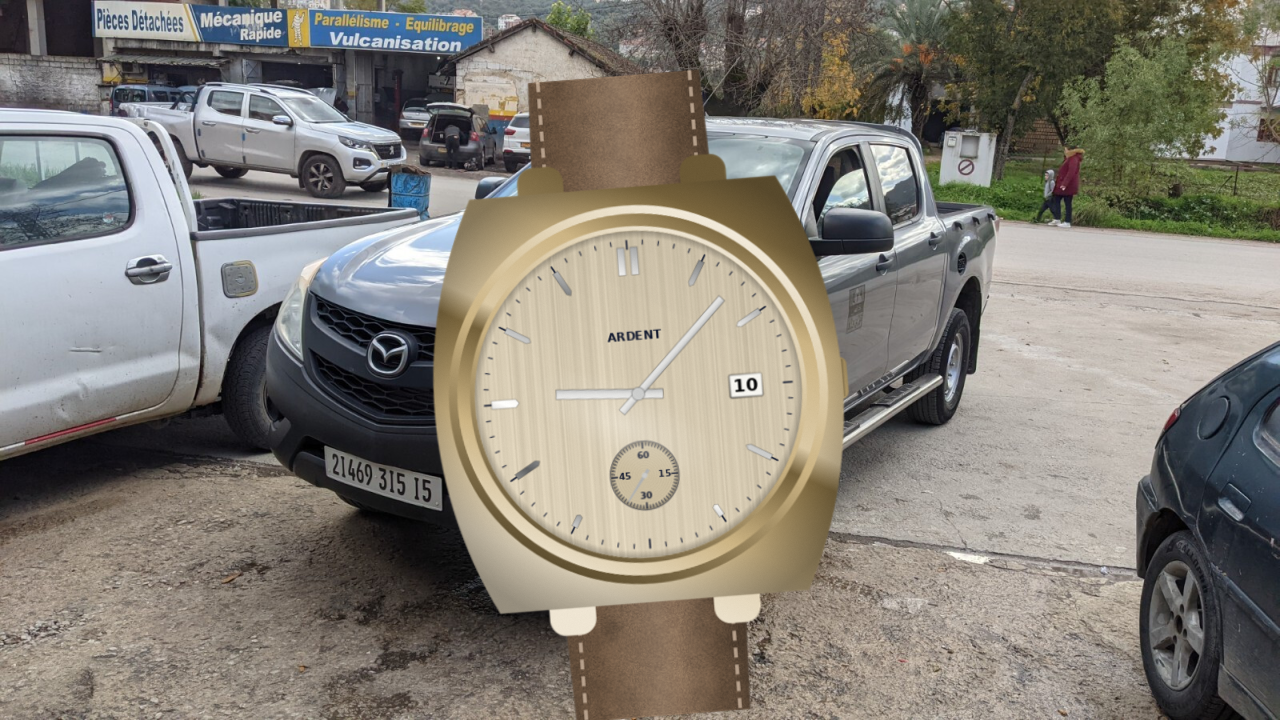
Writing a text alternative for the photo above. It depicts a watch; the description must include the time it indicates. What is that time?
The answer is 9:07:36
